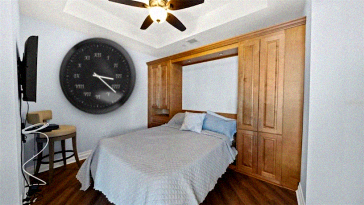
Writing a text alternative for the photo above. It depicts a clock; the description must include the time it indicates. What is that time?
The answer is 3:22
